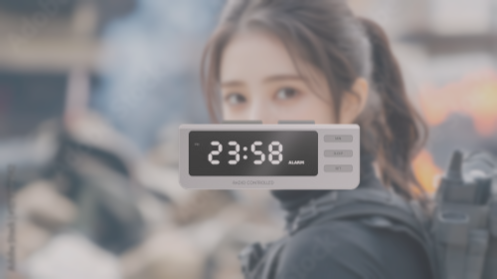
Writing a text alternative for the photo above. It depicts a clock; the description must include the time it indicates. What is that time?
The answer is 23:58
